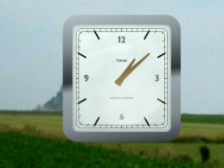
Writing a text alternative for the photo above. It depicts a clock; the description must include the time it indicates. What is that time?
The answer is 1:08
